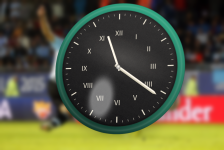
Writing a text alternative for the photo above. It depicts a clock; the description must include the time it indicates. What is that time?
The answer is 11:21
